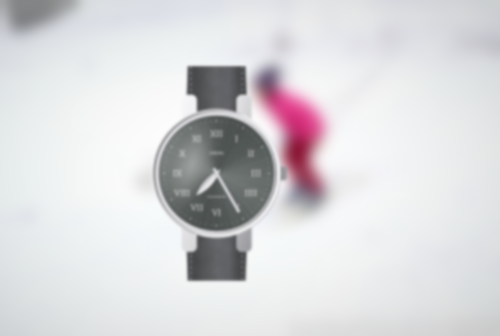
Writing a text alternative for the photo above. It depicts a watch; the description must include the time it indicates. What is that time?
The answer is 7:25
